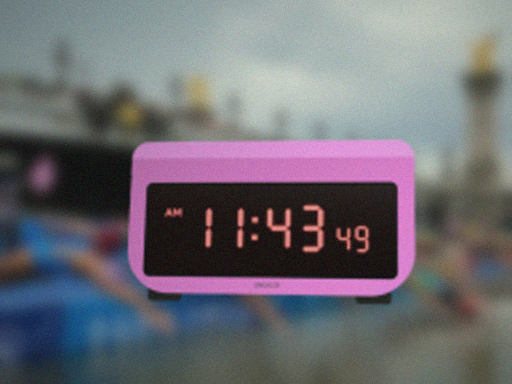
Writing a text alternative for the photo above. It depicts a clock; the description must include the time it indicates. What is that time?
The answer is 11:43:49
